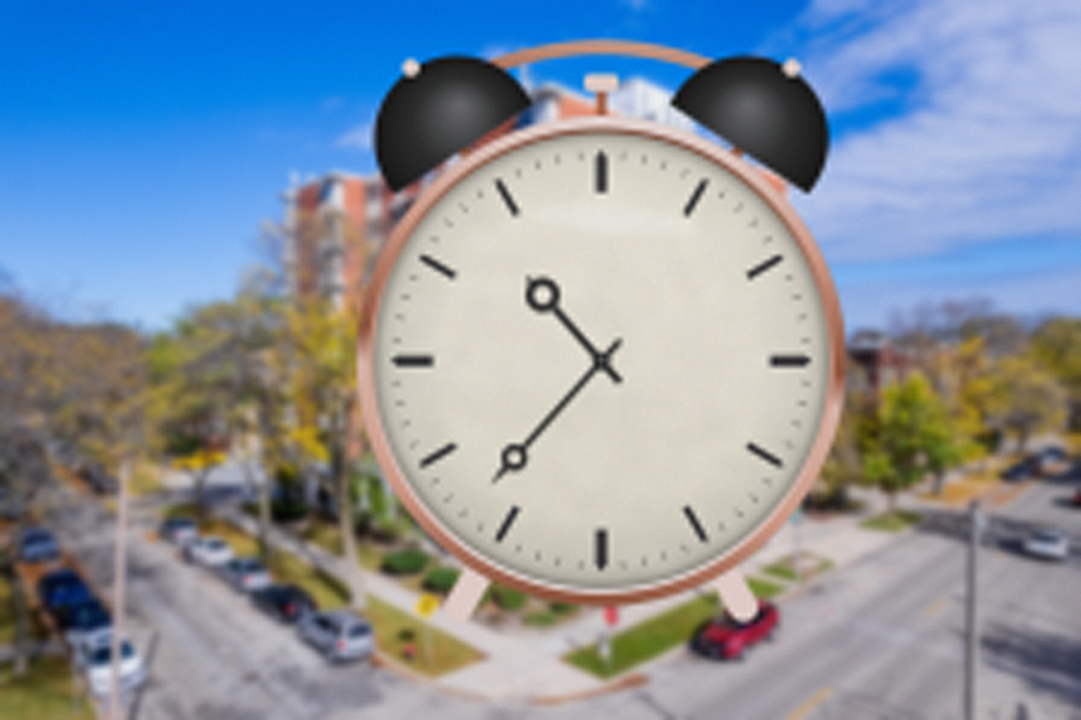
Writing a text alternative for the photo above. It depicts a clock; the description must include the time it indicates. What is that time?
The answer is 10:37
